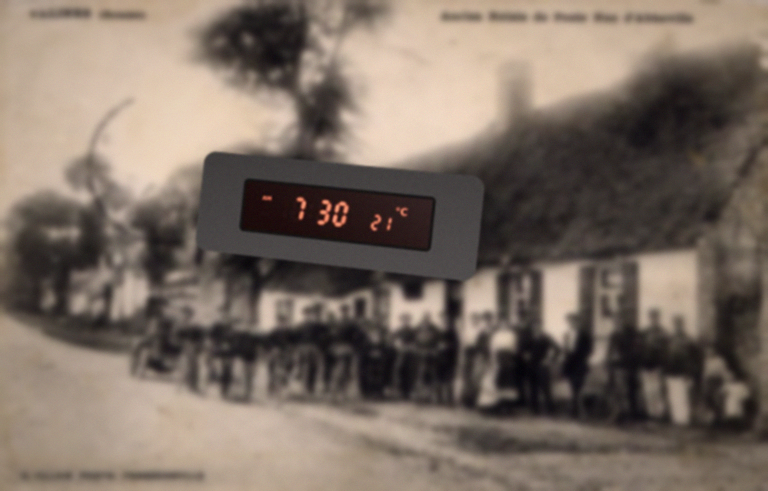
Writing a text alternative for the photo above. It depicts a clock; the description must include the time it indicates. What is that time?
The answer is 7:30
